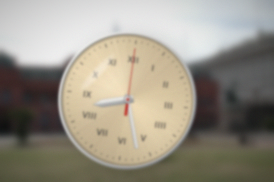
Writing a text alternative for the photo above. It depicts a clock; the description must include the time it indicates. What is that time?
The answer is 8:27:00
